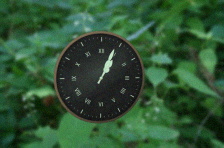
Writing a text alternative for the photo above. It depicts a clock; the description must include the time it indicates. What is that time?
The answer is 1:04
